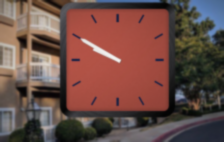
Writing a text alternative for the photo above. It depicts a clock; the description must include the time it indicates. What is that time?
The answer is 9:50
